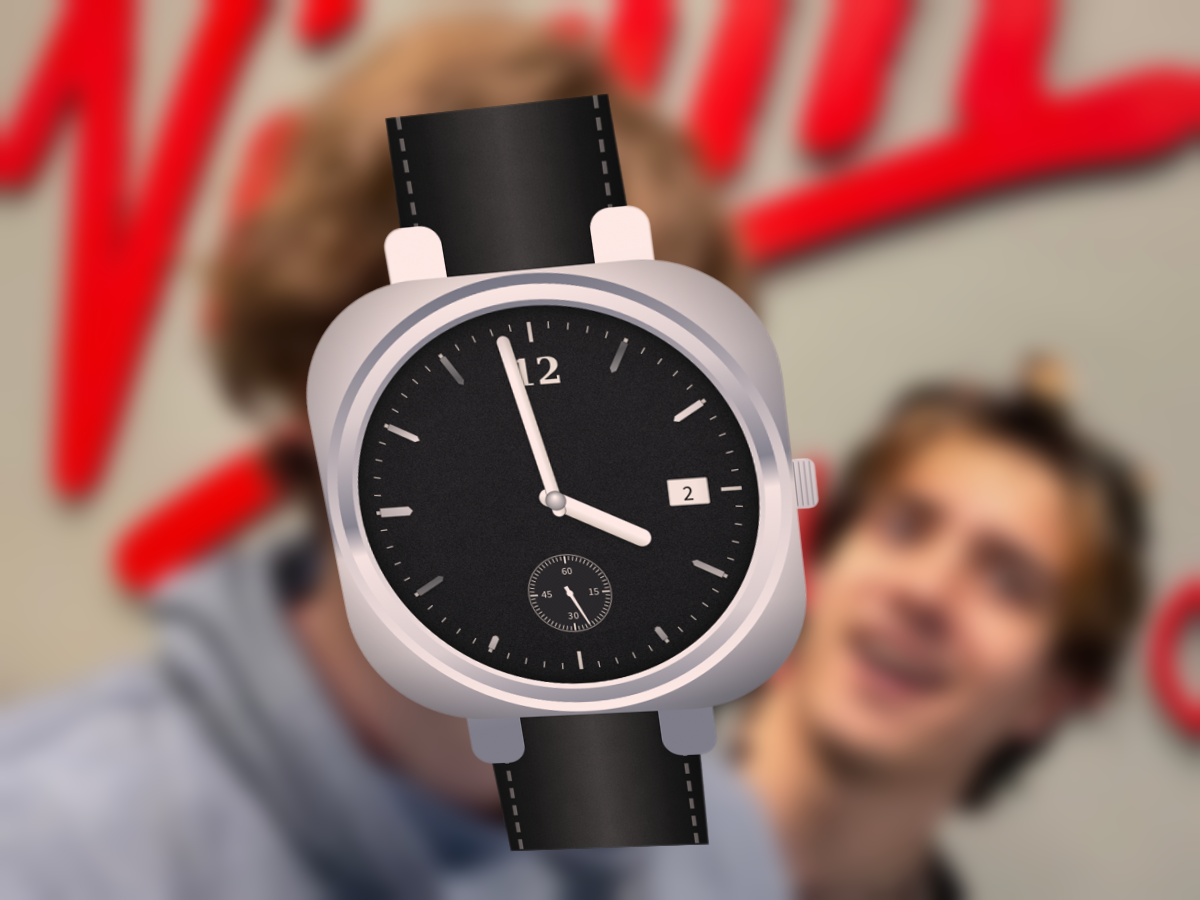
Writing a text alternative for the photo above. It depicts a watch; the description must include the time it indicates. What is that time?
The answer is 3:58:26
